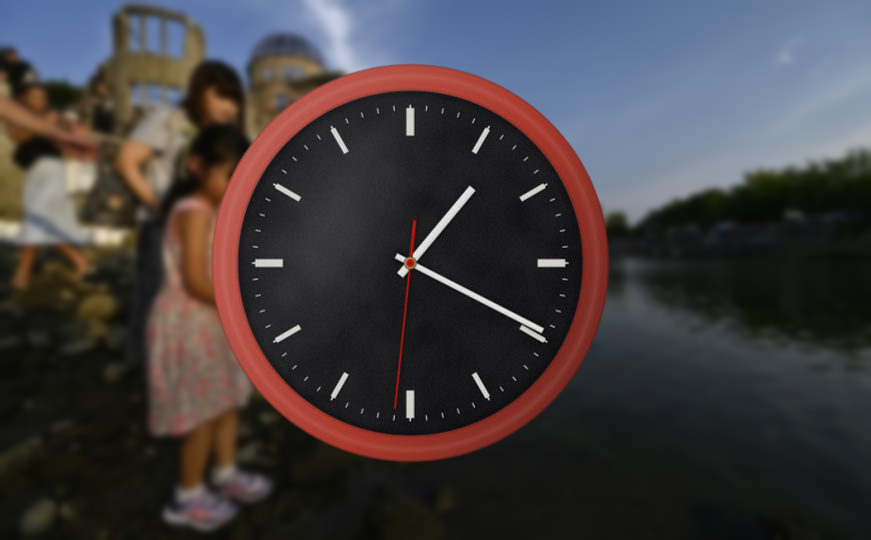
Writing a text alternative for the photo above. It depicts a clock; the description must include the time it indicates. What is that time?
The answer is 1:19:31
